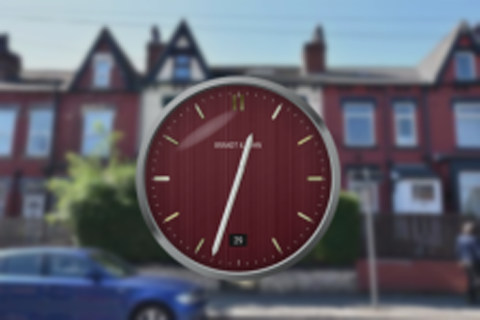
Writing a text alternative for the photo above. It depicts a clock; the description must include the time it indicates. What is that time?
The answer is 12:33
